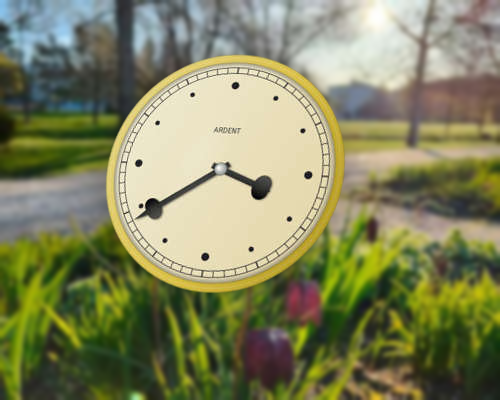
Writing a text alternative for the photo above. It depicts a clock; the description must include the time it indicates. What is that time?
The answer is 3:39
